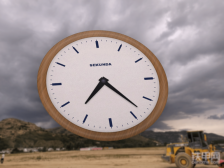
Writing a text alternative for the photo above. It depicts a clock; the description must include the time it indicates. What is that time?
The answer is 7:23
